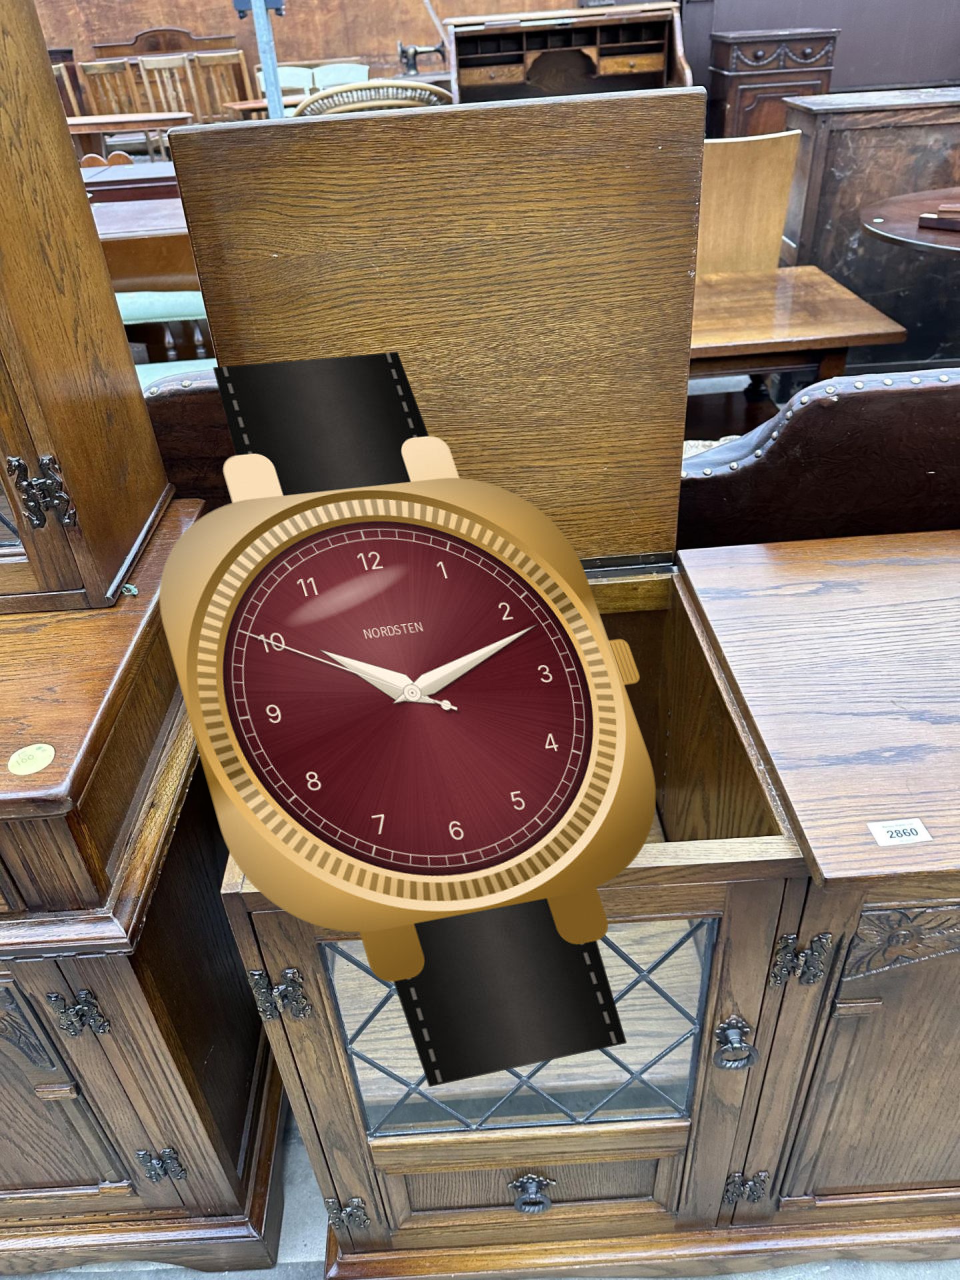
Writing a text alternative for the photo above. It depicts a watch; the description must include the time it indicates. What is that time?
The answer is 10:11:50
